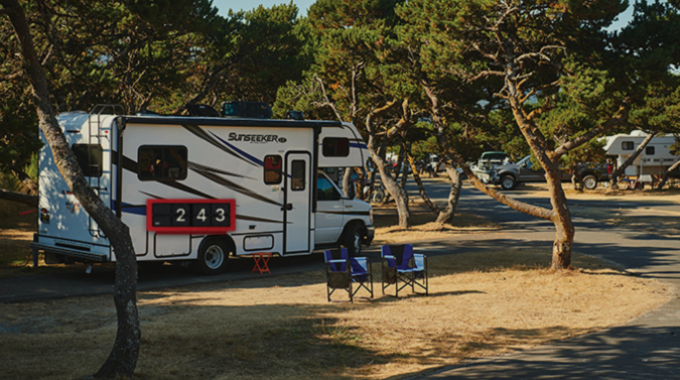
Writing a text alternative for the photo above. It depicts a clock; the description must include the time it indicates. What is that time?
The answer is 2:43
